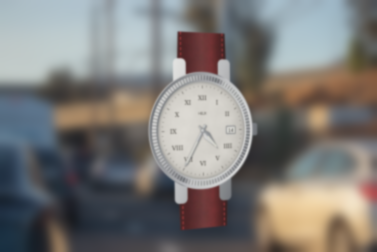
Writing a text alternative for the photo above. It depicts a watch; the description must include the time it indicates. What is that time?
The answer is 4:35
